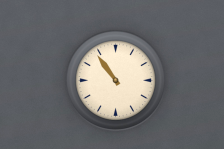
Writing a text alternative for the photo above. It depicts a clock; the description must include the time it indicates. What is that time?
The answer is 10:54
